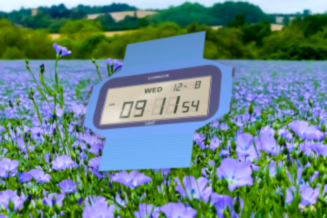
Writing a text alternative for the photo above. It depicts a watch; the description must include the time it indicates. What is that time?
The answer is 9:11:54
